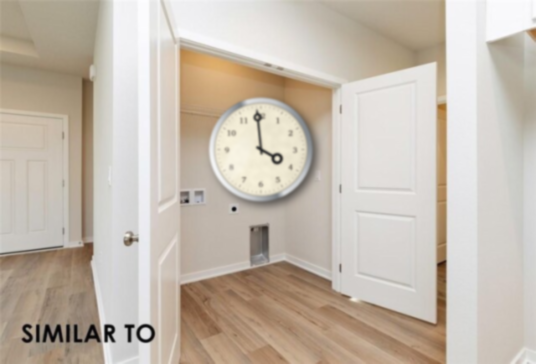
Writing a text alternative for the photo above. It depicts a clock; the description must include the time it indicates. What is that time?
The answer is 3:59
